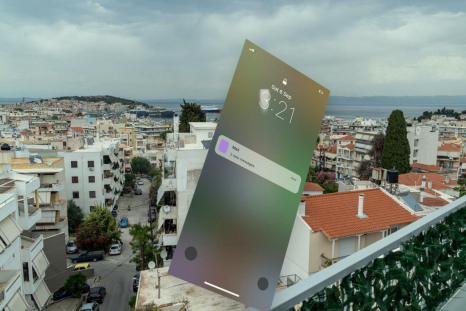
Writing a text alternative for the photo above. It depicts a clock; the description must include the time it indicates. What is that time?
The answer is 3:21
